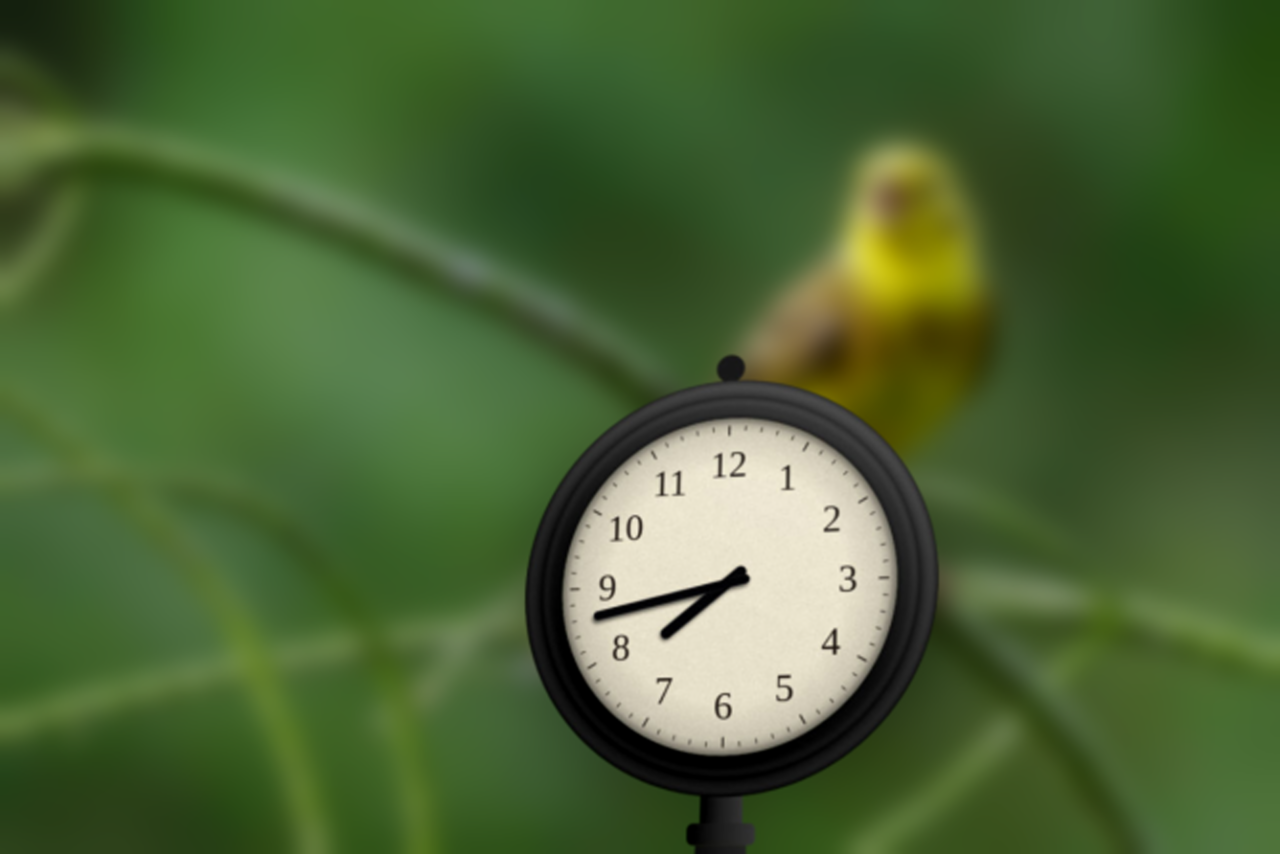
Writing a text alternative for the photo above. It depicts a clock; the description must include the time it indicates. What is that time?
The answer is 7:43
